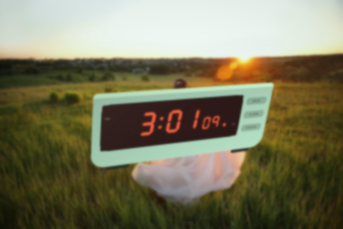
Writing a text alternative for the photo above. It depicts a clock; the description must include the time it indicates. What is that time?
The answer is 3:01:09
